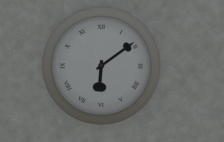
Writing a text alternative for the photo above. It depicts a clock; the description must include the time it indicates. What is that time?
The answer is 6:09
